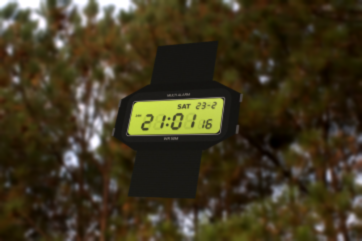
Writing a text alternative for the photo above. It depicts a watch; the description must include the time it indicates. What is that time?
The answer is 21:01:16
